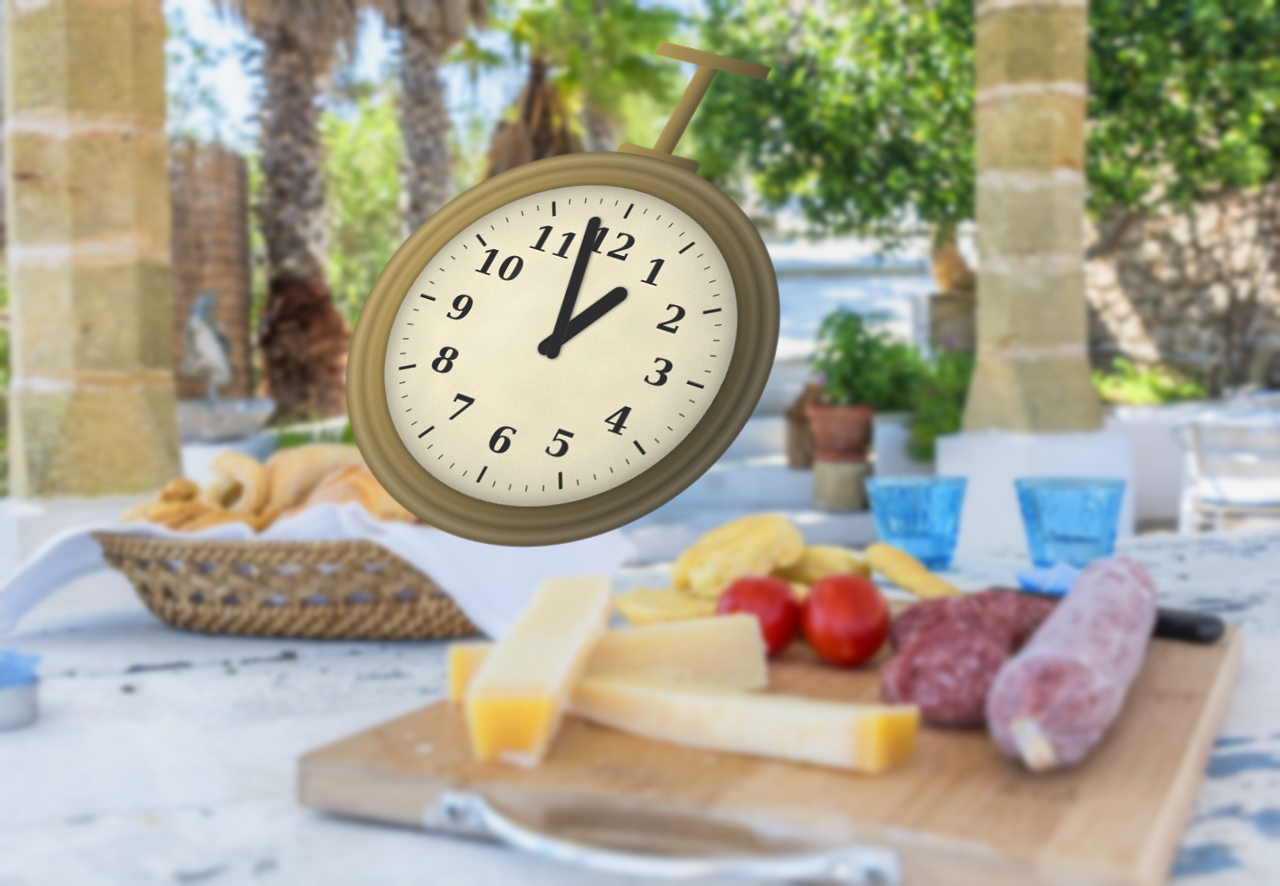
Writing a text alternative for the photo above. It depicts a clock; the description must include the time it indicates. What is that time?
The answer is 12:58
